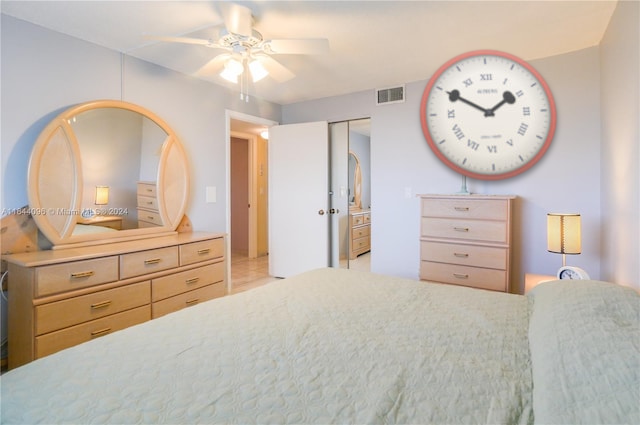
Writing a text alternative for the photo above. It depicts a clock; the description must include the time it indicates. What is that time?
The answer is 1:50
